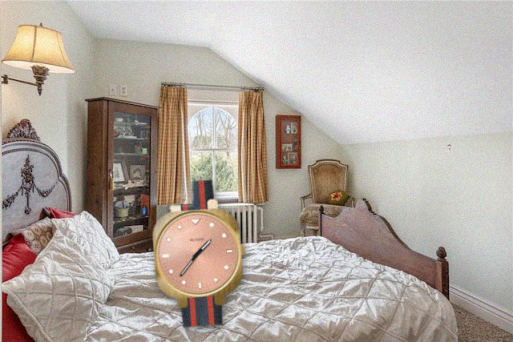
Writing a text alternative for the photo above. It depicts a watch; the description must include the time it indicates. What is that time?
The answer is 1:37
